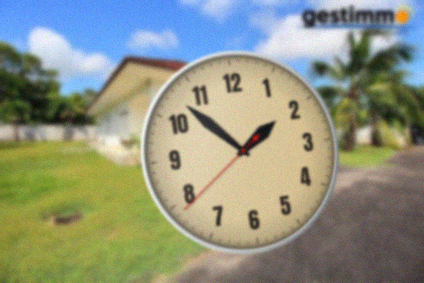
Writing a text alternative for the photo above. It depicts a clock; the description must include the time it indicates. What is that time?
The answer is 1:52:39
